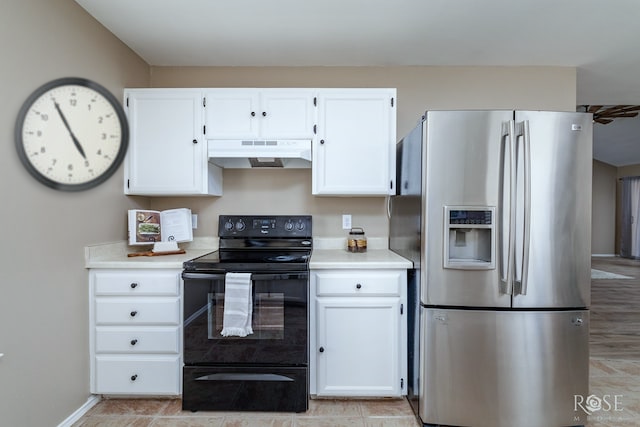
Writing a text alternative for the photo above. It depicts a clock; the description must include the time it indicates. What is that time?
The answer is 4:55
